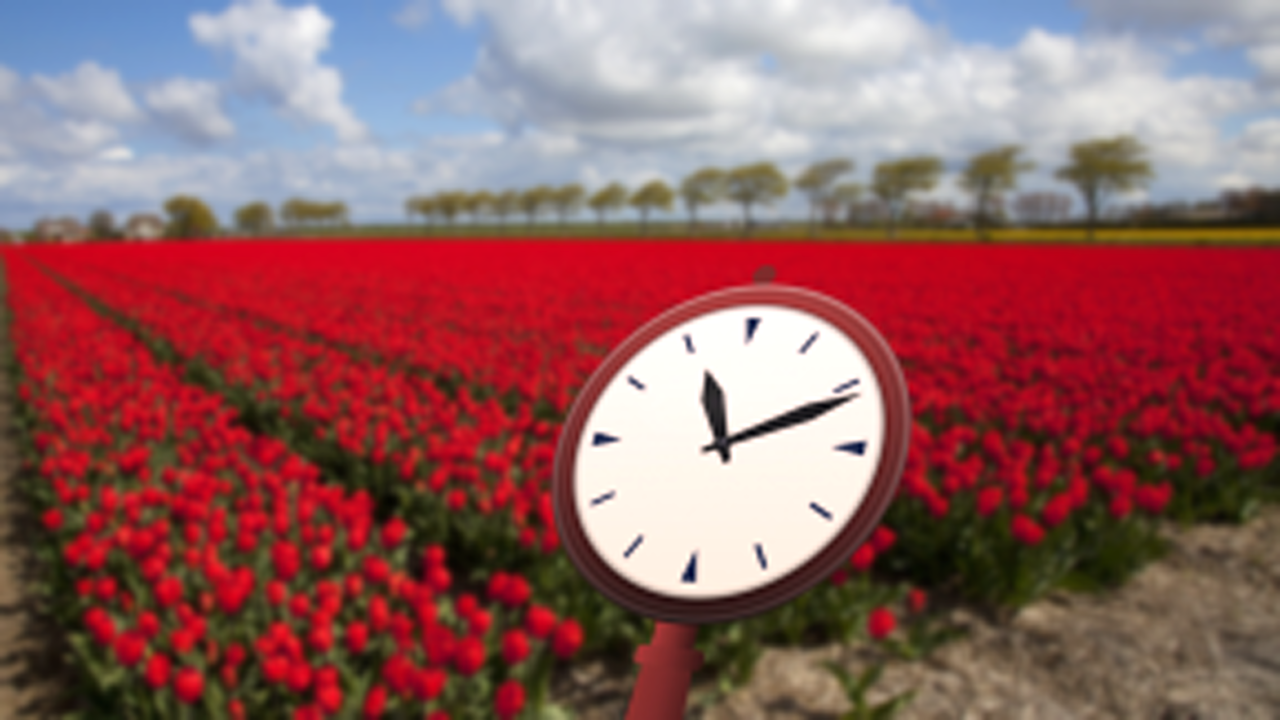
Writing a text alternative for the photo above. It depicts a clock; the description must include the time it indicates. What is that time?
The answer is 11:11
